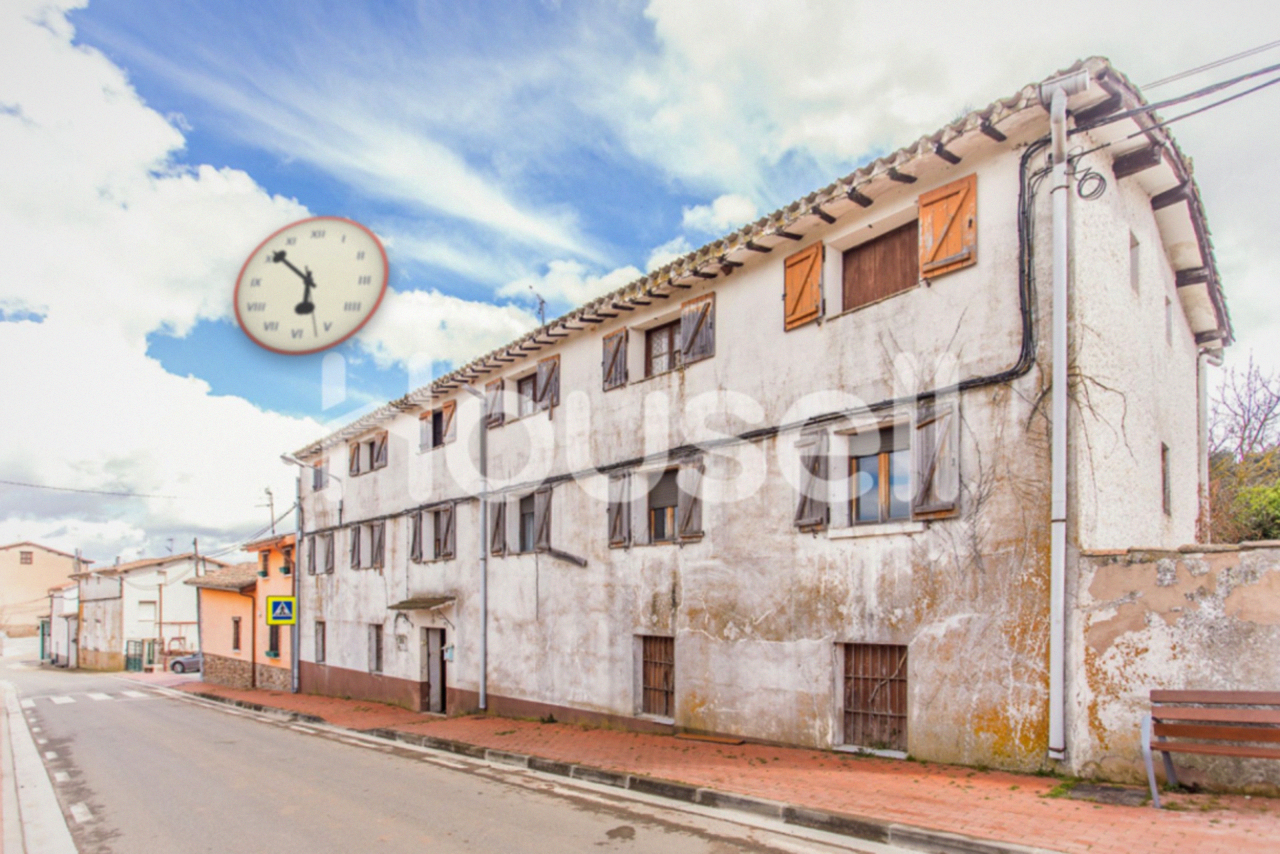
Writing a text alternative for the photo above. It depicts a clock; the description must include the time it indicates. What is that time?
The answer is 5:51:27
